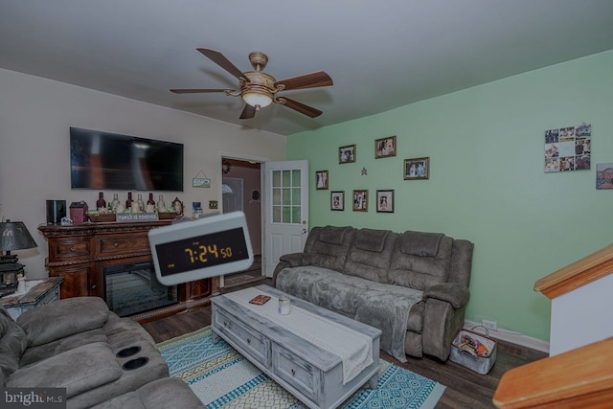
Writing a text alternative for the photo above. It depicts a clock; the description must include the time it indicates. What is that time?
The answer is 7:24:50
